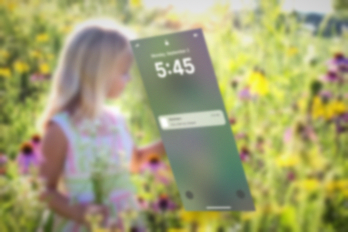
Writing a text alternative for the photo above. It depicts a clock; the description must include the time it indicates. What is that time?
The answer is 5:45
